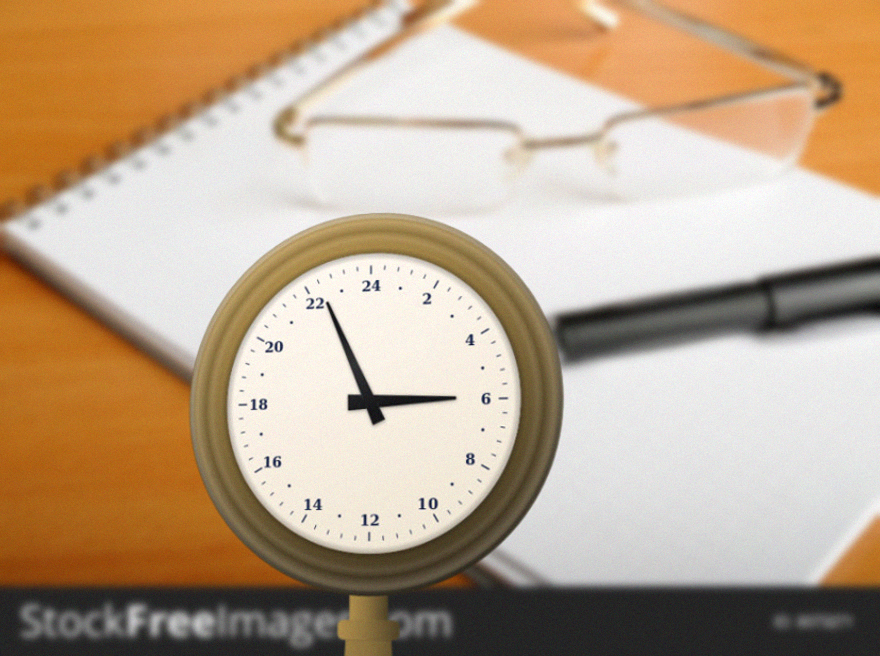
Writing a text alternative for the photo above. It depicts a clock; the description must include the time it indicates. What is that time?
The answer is 5:56
